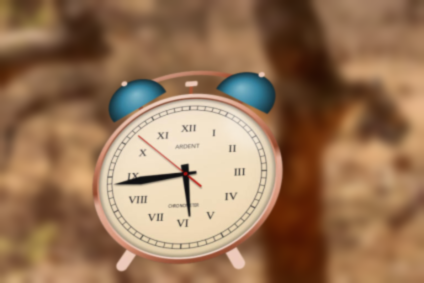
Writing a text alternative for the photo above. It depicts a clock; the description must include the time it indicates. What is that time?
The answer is 5:43:52
